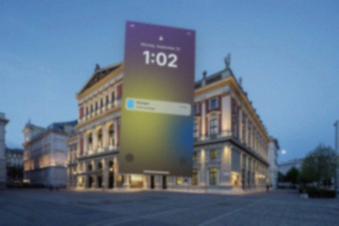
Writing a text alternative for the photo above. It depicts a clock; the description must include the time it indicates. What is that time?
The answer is 1:02
